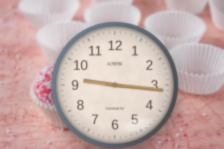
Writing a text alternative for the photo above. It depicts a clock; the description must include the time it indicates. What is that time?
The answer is 9:16
